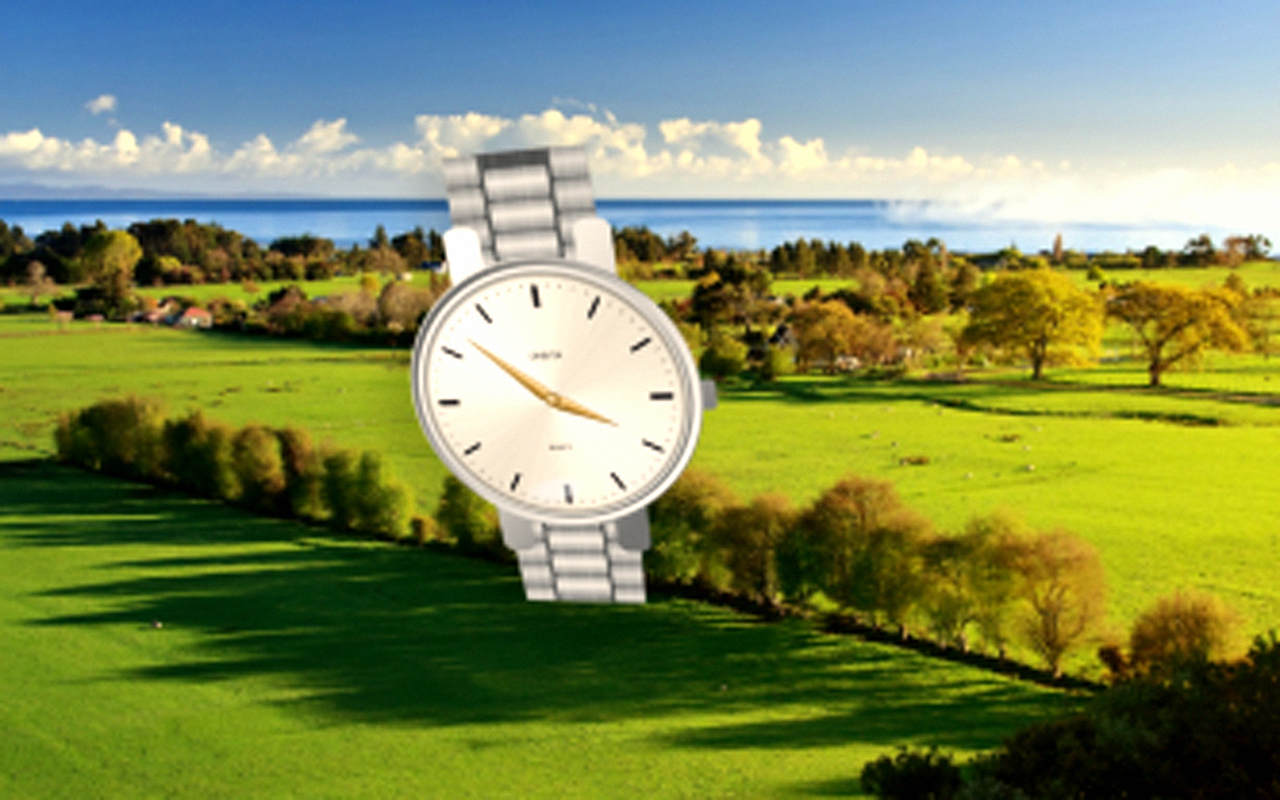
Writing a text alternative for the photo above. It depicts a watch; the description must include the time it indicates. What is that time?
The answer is 3:52
